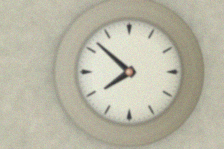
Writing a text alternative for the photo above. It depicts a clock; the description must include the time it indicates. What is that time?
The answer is 7:52
